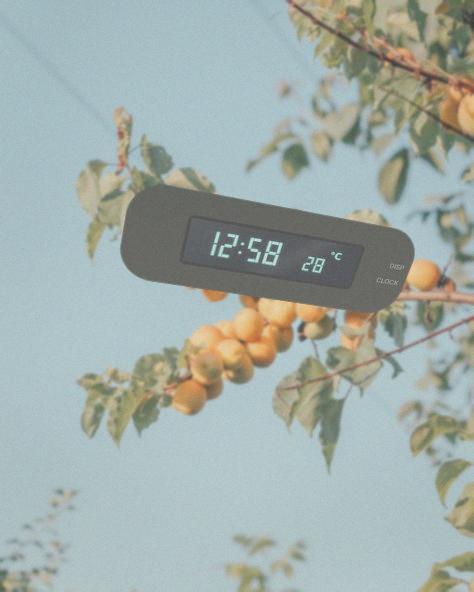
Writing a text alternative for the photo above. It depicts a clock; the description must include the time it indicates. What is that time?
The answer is 12:58
